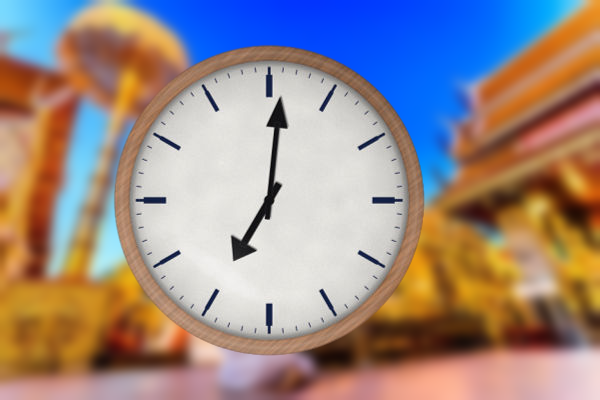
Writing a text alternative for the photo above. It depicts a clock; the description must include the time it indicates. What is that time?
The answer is 7:01
